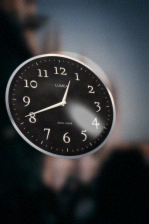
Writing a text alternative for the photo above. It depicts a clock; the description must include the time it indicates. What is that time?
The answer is 12:41
